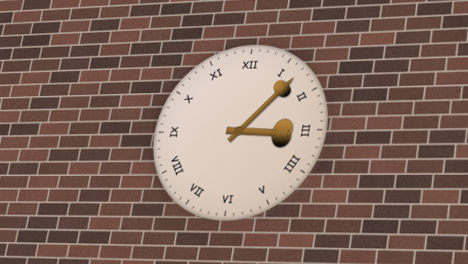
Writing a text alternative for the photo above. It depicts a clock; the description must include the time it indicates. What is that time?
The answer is 3:07
